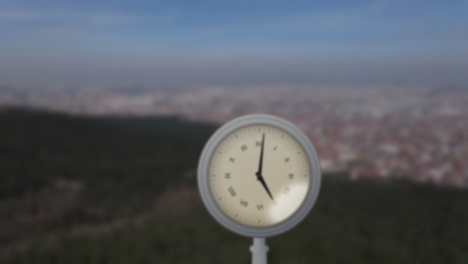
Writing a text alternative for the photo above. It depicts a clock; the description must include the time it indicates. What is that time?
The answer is 5:01
